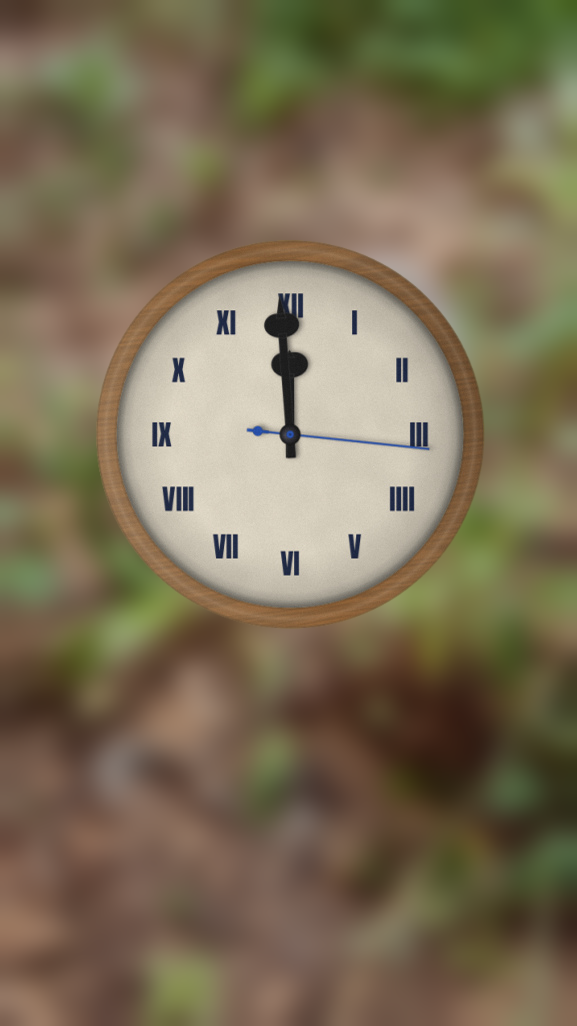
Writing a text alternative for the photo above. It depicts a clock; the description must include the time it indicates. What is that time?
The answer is 11:59:16
